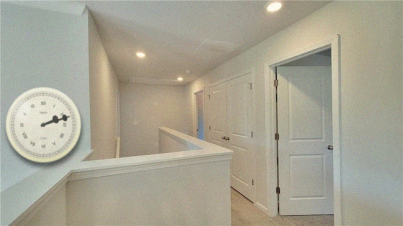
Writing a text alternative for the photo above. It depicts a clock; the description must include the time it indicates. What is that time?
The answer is 2:12
